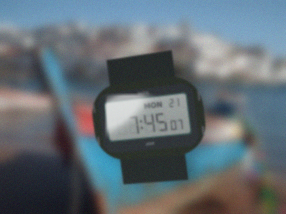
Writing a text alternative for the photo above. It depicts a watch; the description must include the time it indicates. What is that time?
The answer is 7:45
